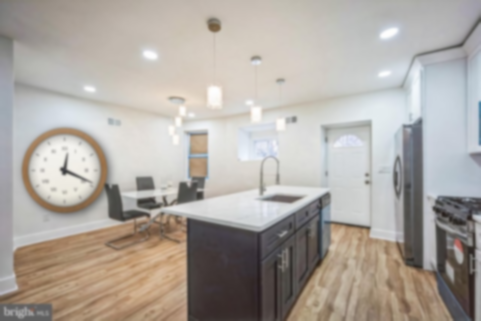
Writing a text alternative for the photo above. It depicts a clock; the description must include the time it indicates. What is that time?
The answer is 12:19
